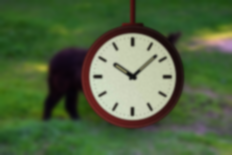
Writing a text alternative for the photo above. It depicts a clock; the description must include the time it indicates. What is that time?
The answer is 10:08
